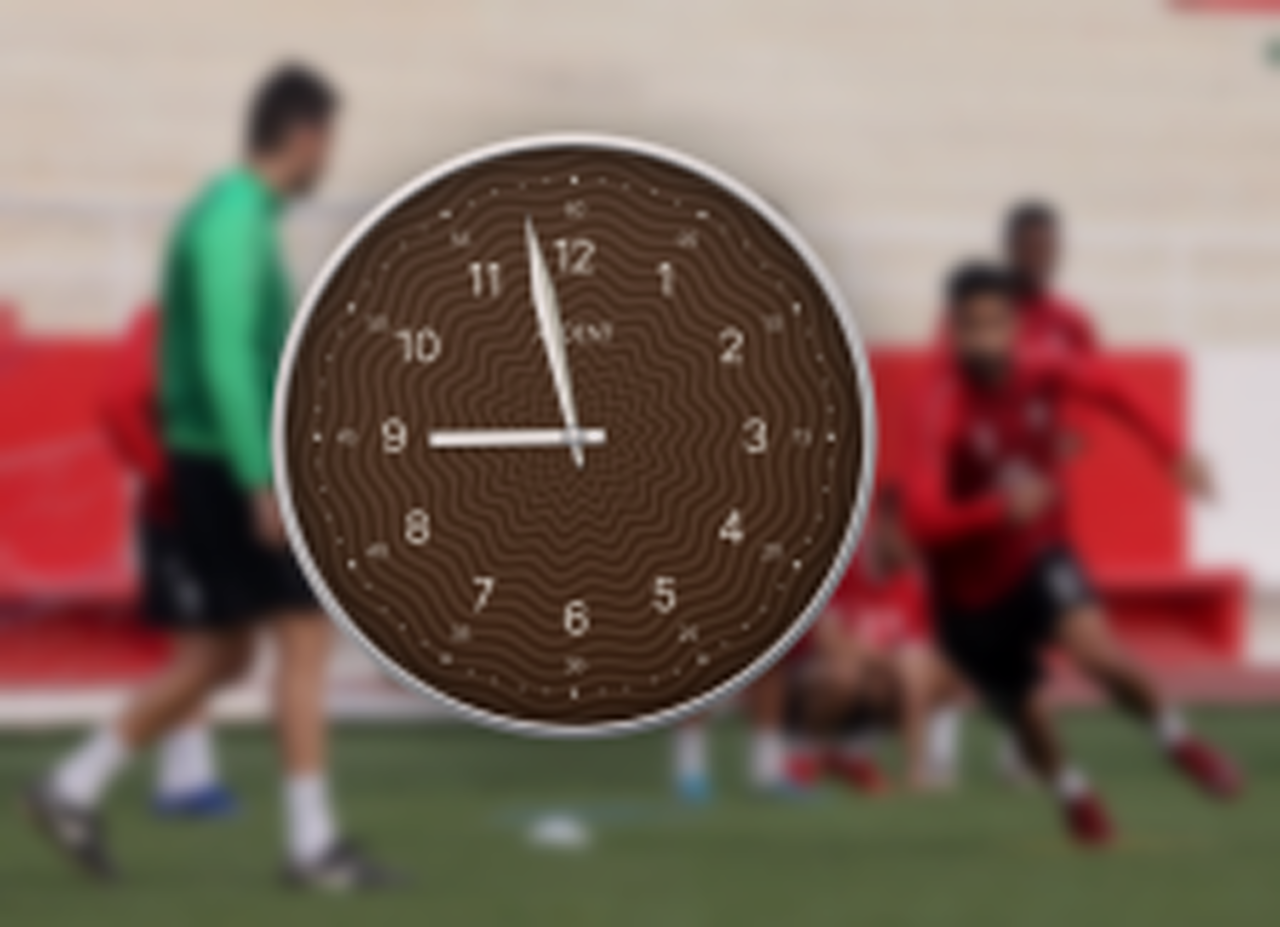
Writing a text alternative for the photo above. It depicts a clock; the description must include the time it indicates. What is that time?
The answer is 8:58
